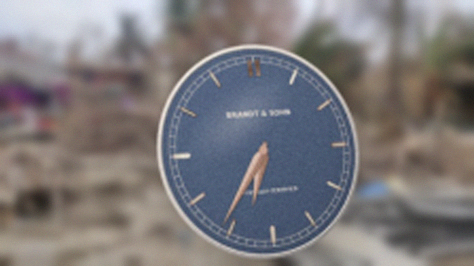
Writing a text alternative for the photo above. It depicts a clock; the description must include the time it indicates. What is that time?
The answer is 6:36
